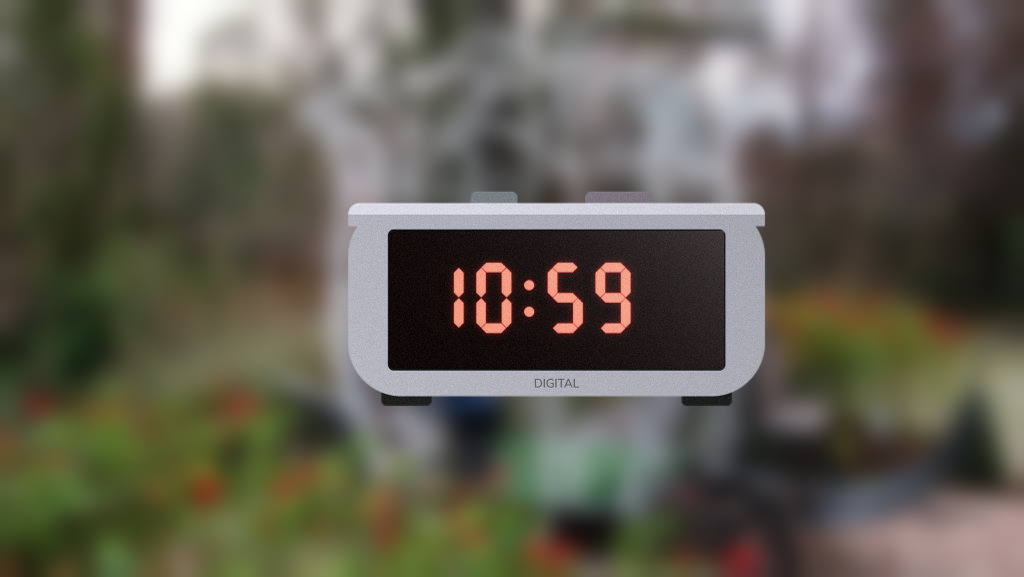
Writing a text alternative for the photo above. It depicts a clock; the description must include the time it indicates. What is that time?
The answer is 10:59
